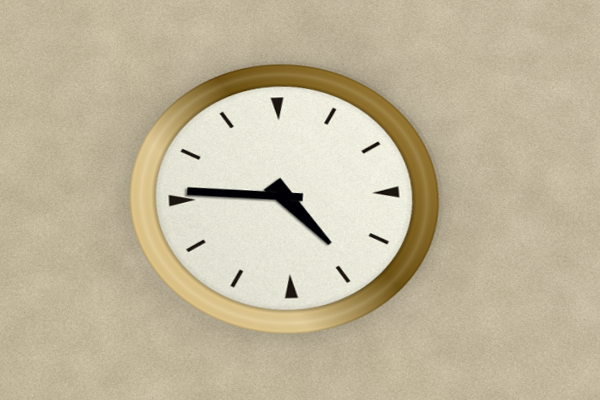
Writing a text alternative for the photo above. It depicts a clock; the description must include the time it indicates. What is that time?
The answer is 4:46
